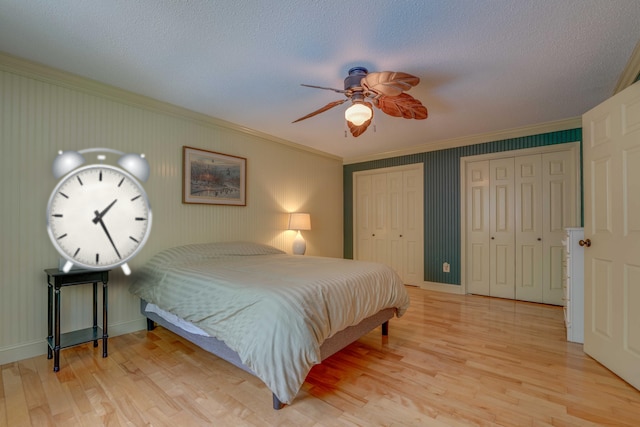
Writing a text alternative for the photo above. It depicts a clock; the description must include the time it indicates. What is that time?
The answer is 1:25
